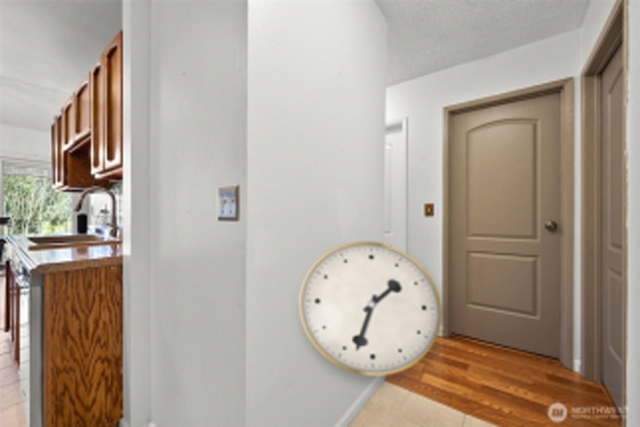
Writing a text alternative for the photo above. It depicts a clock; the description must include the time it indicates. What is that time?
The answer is 1:33
